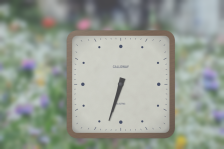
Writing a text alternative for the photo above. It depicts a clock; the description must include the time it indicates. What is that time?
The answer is 6:33
